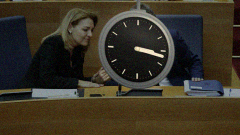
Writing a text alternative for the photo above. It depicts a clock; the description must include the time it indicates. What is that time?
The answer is 3:17
